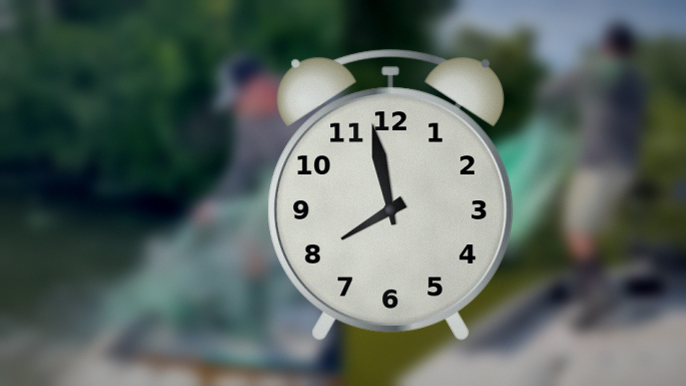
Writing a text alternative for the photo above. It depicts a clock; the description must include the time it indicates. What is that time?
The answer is 7:58
